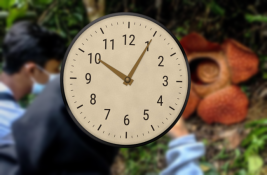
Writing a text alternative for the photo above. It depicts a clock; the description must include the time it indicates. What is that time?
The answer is 10:05
